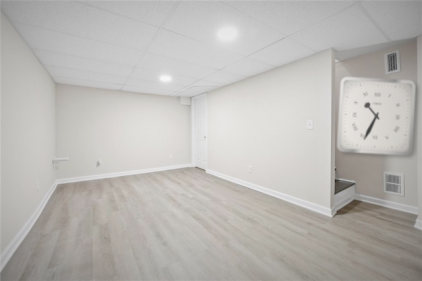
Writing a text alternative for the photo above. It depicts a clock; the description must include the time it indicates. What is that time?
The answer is 10:34
